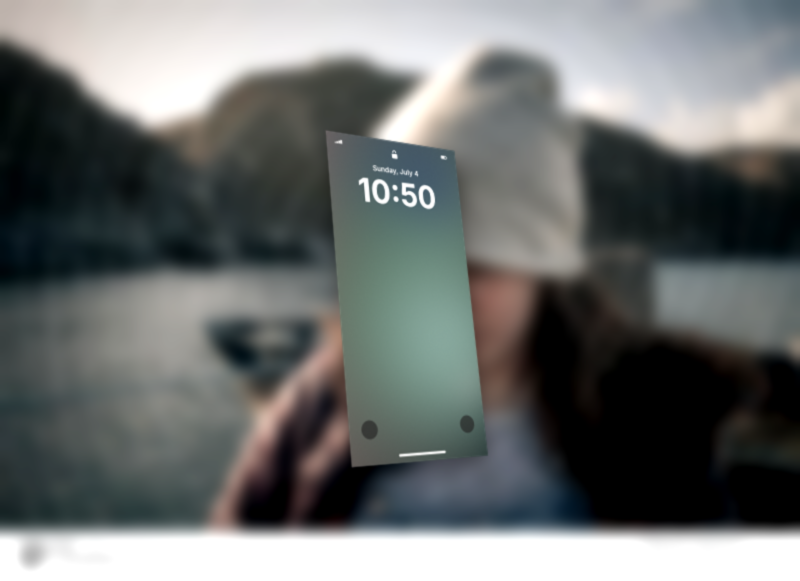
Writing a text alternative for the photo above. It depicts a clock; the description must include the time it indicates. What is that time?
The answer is 10:50
